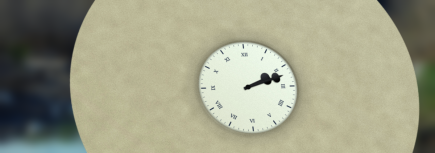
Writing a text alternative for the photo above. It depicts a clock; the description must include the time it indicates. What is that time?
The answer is 2:12
